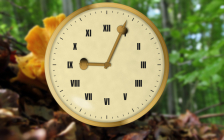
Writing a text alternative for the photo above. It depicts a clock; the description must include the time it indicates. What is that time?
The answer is 9:04
